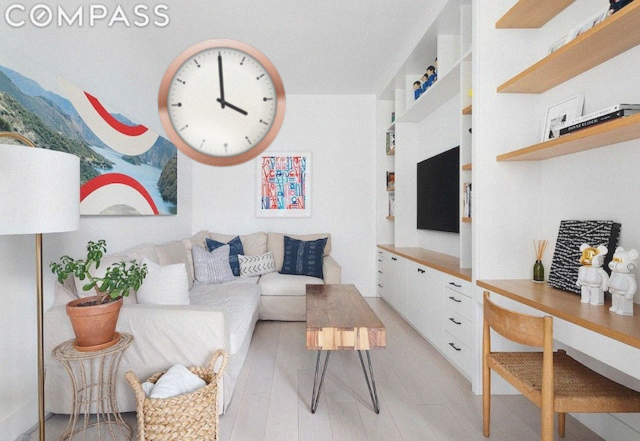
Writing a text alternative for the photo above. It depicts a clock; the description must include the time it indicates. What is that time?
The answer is 4:00
